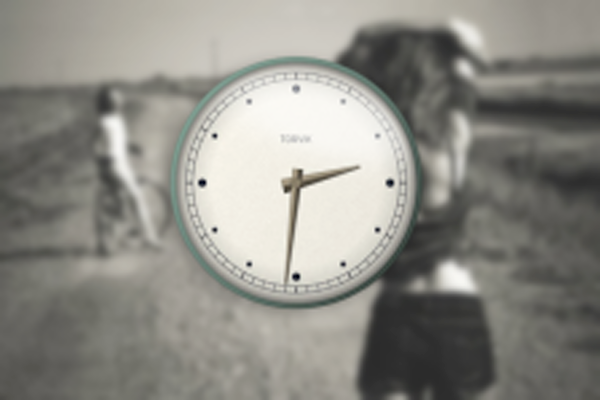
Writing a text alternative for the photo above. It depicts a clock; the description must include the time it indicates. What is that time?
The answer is 2:31
